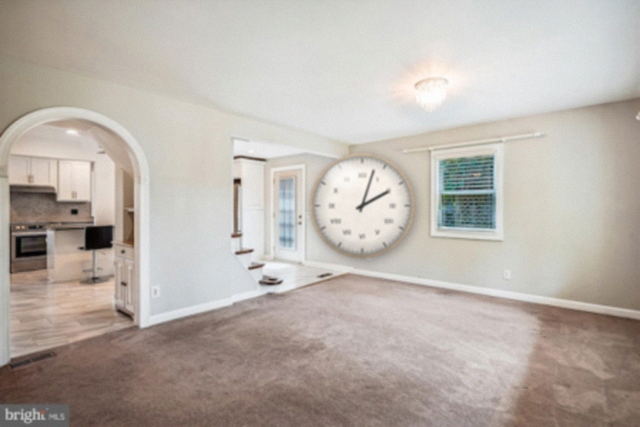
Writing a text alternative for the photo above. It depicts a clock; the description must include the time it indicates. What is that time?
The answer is 2:03
